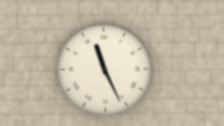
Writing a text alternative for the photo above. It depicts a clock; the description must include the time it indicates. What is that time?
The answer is 11:26
